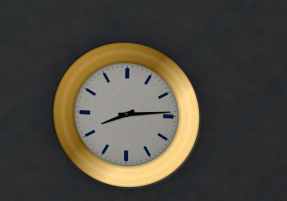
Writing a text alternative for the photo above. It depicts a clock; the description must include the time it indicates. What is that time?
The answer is 8:14
